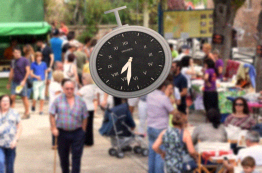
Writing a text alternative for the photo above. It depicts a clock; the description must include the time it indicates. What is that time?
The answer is 7:33
